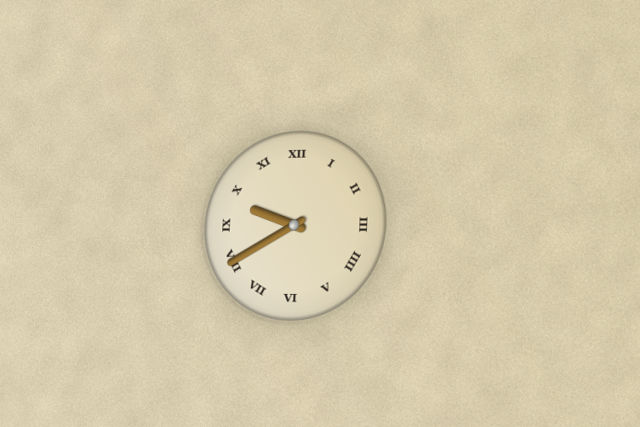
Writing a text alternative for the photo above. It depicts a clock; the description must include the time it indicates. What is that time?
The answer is 9:40
